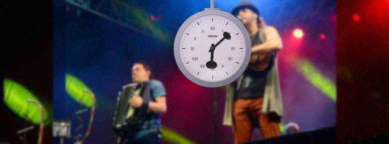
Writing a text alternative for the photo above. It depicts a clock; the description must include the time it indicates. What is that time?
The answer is 6:08
